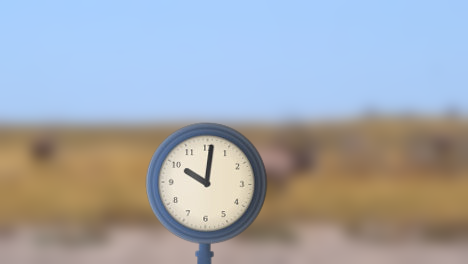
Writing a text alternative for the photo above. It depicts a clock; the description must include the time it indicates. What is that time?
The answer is 10:01
